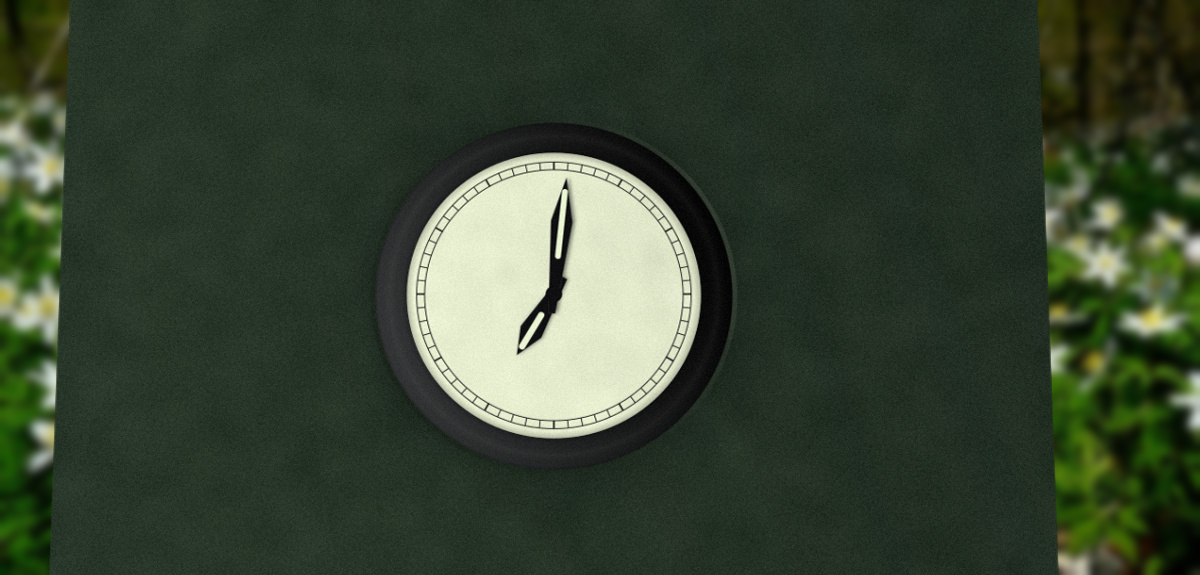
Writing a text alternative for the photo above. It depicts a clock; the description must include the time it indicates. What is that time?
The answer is 7:01
